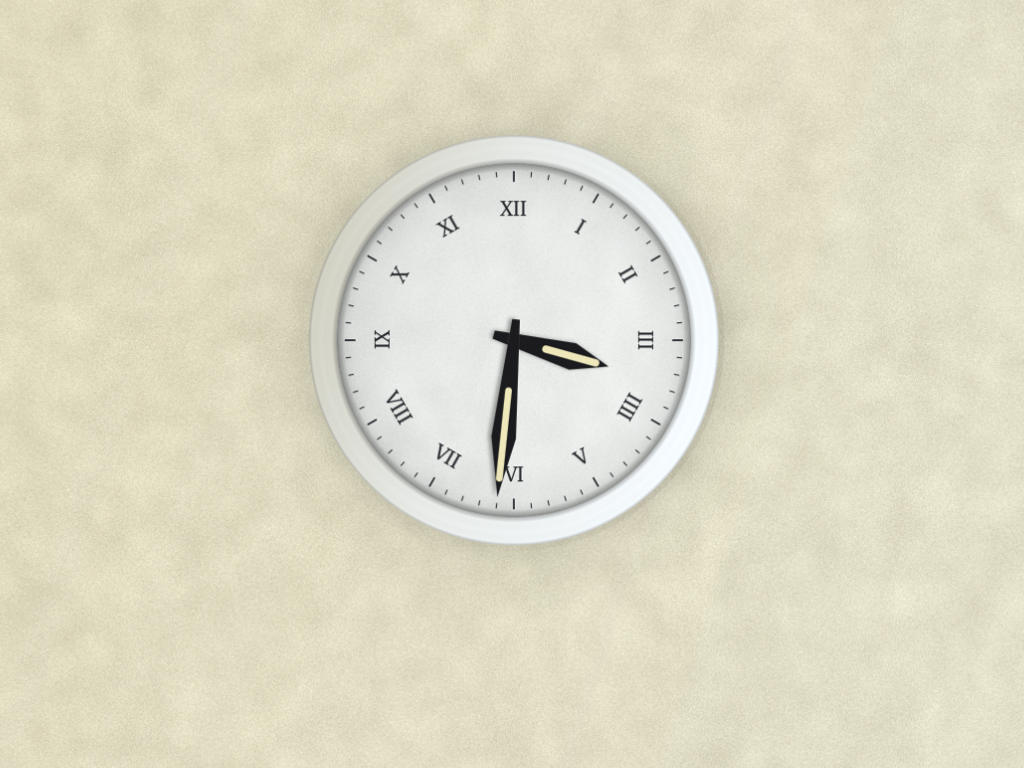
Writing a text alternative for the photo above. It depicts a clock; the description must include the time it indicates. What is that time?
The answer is 3:31
